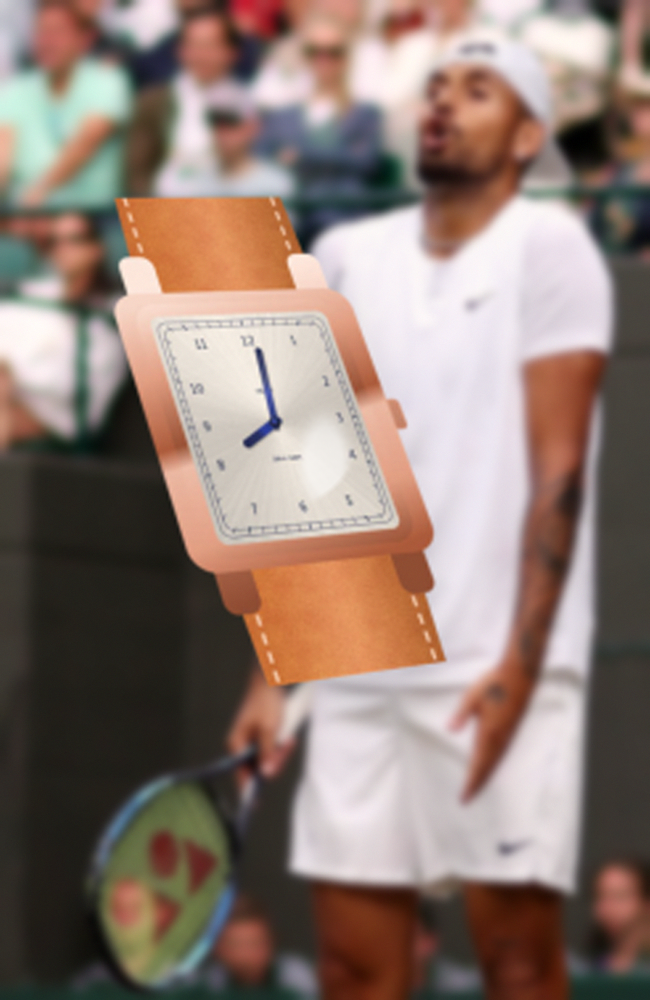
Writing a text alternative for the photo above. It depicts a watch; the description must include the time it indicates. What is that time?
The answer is 8:01
